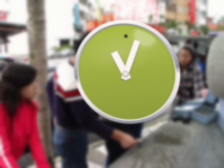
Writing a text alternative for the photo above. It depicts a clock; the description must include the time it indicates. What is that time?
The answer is 11:03
